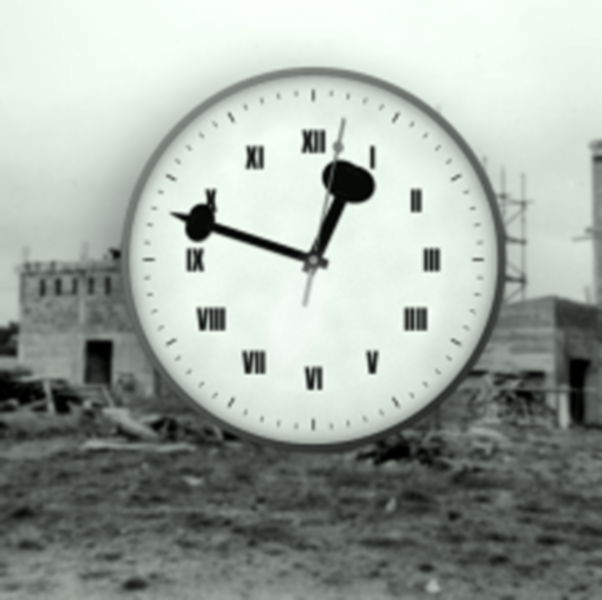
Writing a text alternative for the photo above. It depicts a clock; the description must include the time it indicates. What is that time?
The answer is 12:48:02
